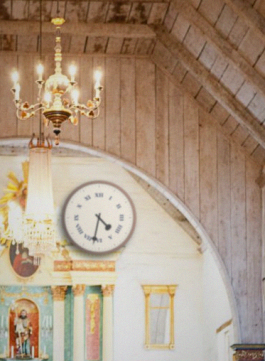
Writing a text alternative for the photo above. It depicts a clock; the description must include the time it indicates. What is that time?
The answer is 4:32
